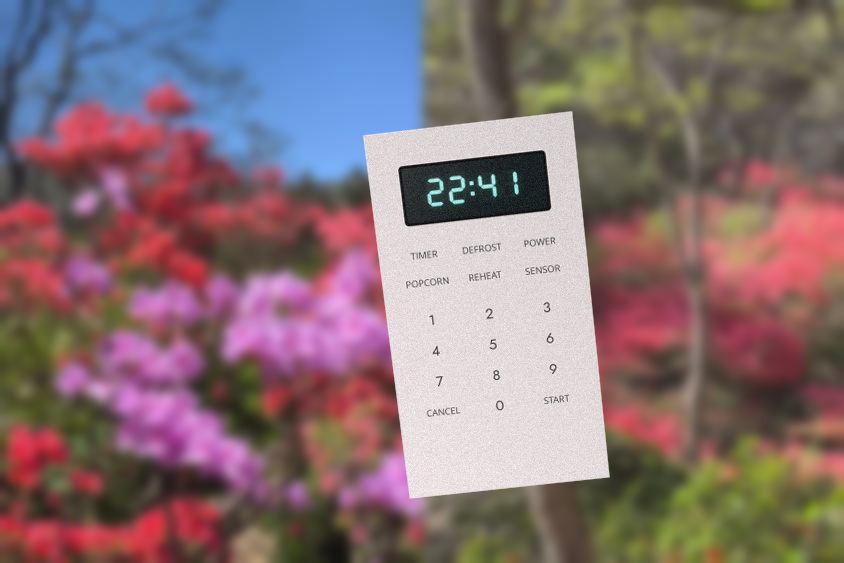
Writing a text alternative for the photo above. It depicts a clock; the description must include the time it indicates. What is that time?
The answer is 22:41
